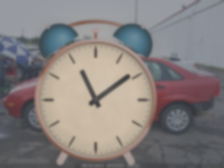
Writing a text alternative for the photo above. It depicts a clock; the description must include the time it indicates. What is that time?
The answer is 11:09
